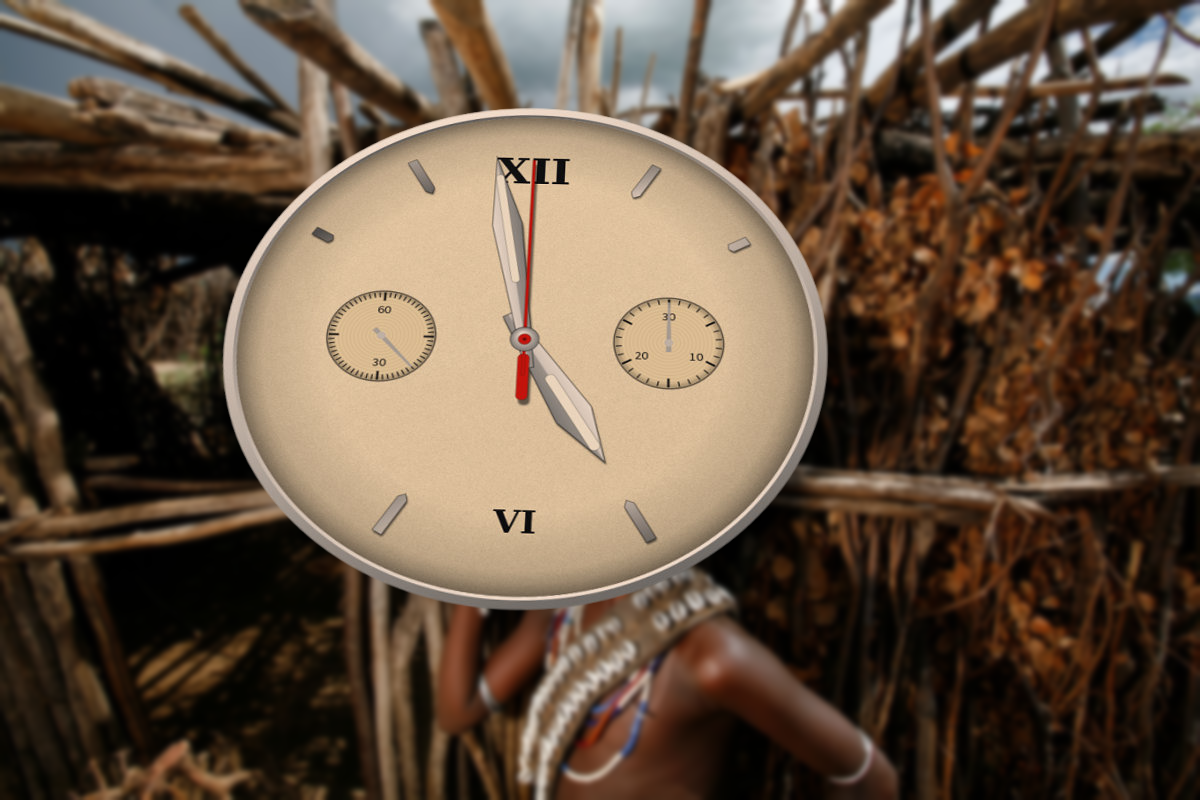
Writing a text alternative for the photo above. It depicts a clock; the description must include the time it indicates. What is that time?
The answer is 4:58:23
